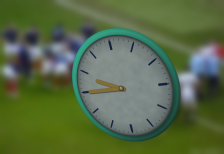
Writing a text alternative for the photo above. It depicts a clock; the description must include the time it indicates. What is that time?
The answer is 9:45
